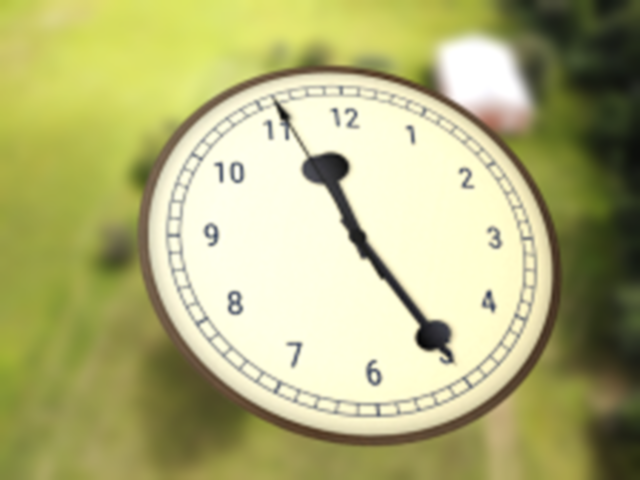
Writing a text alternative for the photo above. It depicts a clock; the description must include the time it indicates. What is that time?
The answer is 11:24:56
